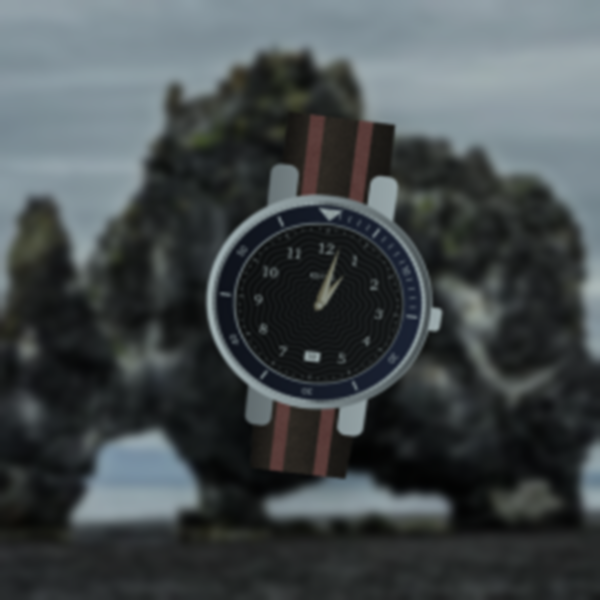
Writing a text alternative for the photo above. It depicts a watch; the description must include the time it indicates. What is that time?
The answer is 1:02
